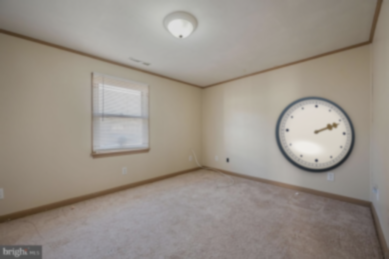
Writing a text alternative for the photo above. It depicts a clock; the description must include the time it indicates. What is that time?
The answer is 2:11
